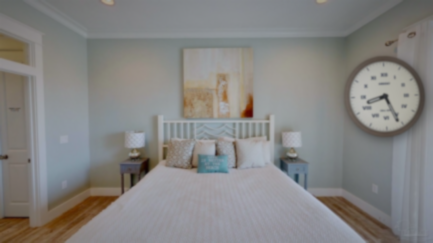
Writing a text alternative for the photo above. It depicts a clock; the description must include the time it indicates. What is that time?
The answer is 8:26
